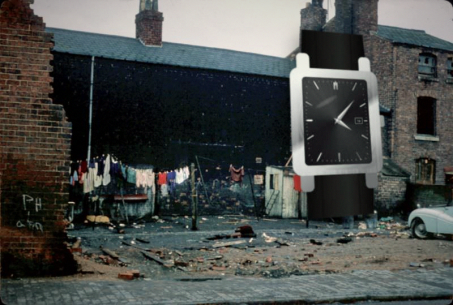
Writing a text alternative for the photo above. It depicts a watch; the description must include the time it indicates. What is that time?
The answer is 4:07
